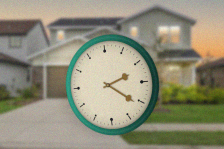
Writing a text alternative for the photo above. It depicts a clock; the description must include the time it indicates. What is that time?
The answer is 2:21
